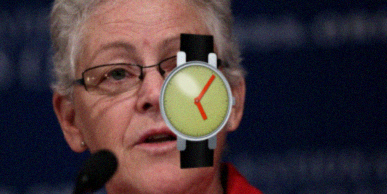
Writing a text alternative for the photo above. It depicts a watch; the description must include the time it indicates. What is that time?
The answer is 5:06
